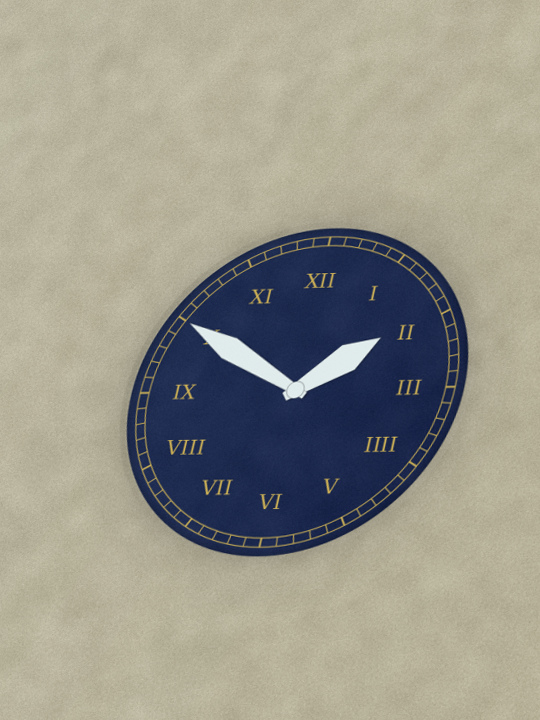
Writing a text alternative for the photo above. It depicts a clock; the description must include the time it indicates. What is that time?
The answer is 1:50
